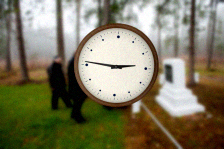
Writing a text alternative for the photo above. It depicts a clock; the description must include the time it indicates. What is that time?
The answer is 2:46
